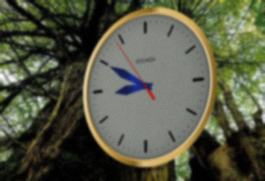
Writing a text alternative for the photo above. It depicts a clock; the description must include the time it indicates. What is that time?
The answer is 8:49:54
